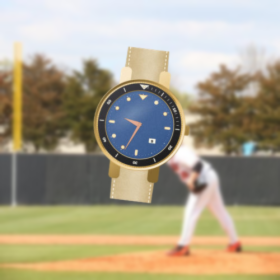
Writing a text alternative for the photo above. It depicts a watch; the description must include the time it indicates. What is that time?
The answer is 9:34
